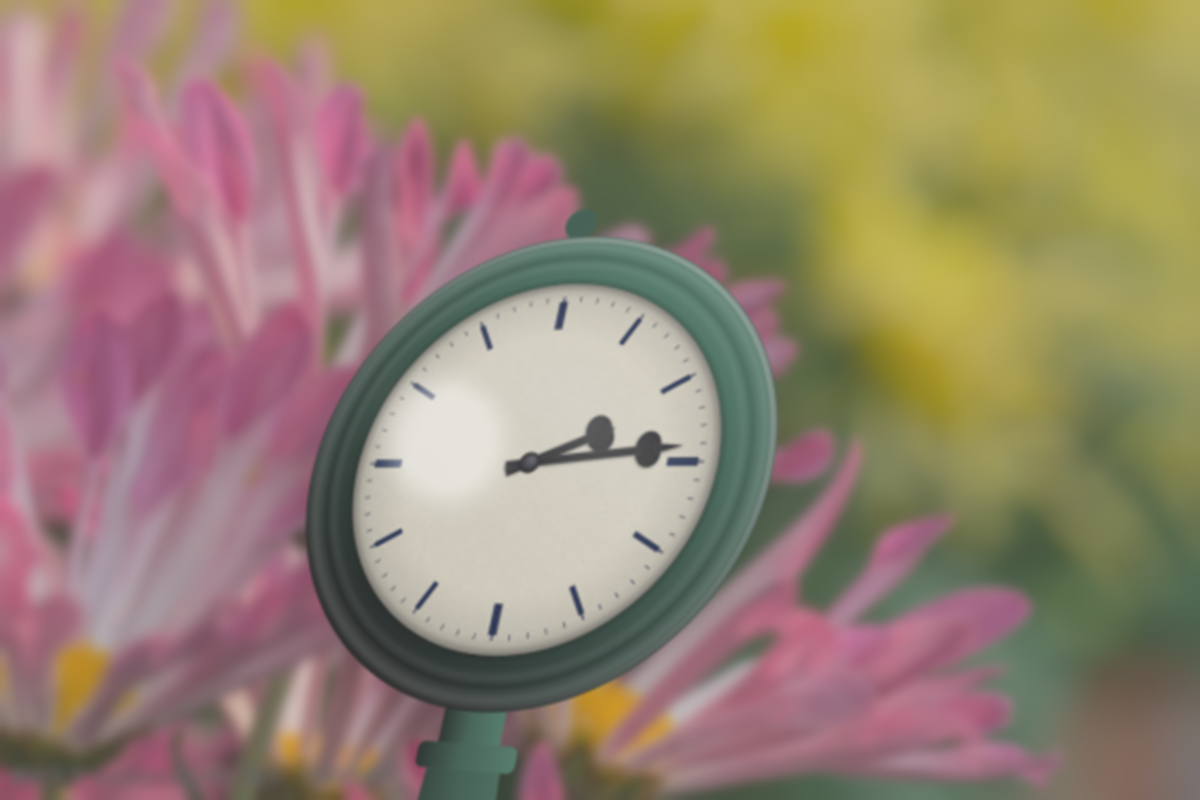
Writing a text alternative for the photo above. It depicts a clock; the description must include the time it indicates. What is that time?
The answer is 2:14
